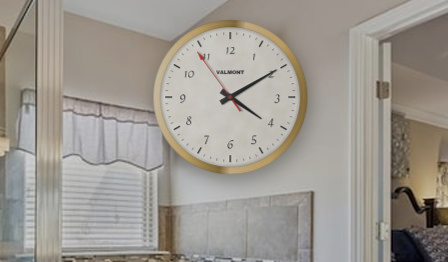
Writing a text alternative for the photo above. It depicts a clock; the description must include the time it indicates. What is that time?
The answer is 4:09:54
